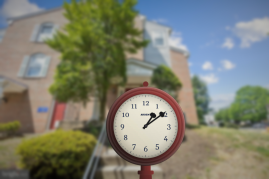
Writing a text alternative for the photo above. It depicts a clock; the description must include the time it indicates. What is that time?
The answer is 1:09
